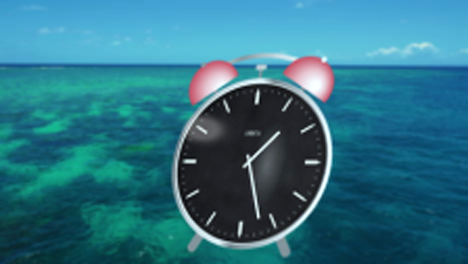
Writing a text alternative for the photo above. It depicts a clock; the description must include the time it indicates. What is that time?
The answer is 1:27
